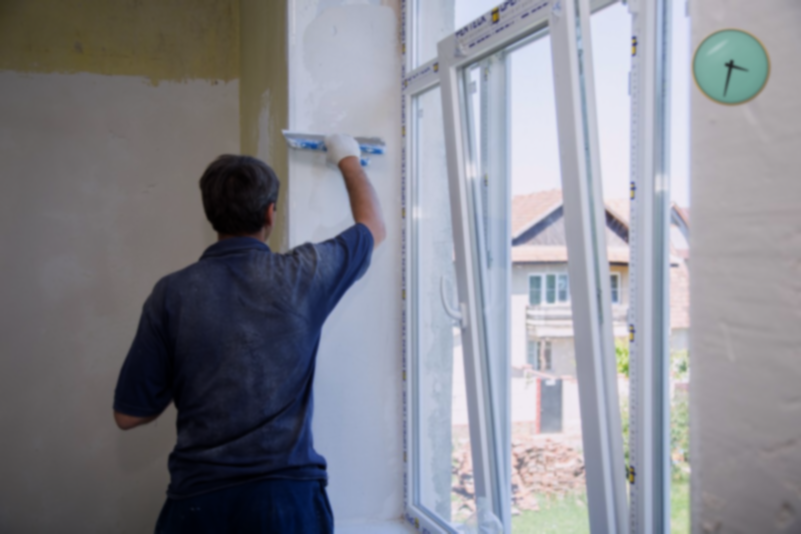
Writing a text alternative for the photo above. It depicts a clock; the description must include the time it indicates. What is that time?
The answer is 3:32
